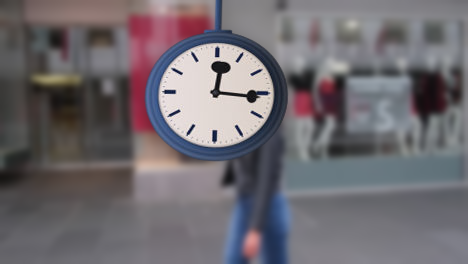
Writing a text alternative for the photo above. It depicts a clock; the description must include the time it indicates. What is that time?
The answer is 12:16
